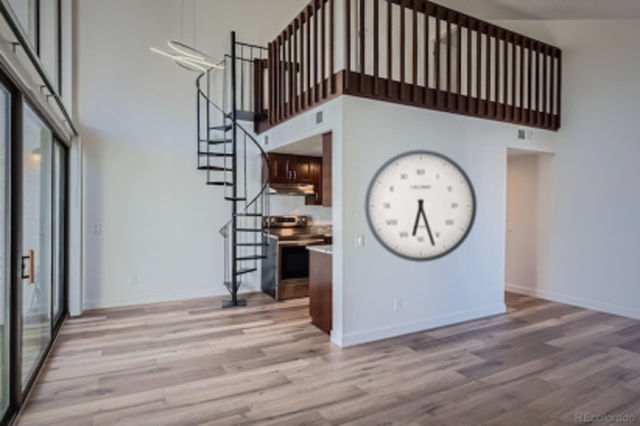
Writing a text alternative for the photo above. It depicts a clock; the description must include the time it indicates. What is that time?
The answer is 6:27
